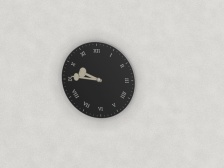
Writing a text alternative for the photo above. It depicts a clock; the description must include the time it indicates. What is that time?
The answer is 9:46
